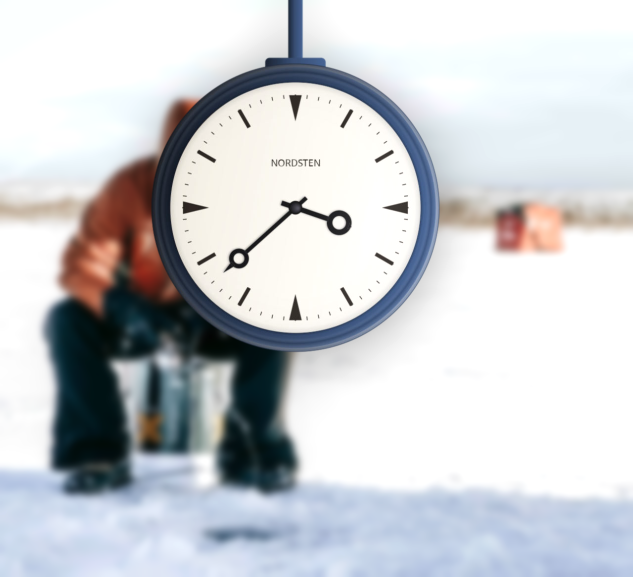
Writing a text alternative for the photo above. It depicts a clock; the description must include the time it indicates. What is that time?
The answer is 3:38
